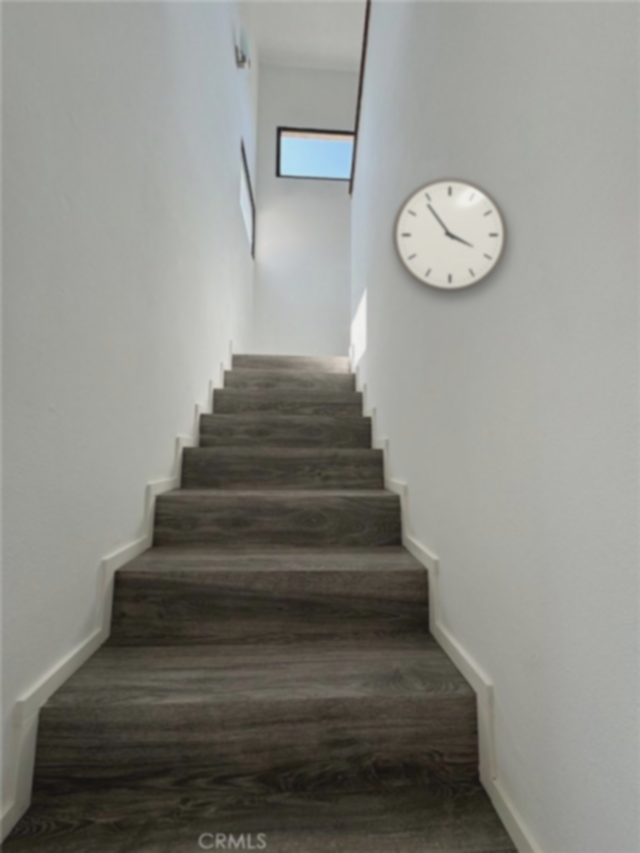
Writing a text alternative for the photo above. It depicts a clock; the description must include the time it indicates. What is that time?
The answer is 3:54
